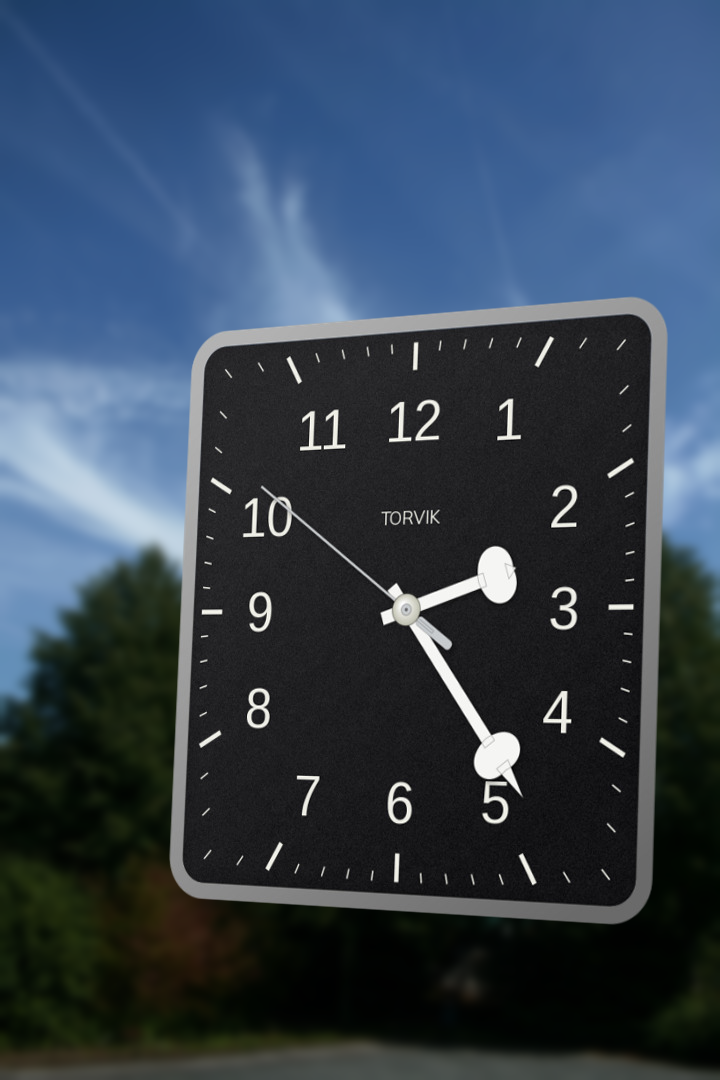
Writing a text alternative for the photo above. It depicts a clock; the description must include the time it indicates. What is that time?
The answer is 2:23:51
